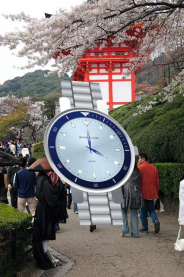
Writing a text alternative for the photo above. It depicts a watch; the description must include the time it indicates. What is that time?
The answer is 4:00
